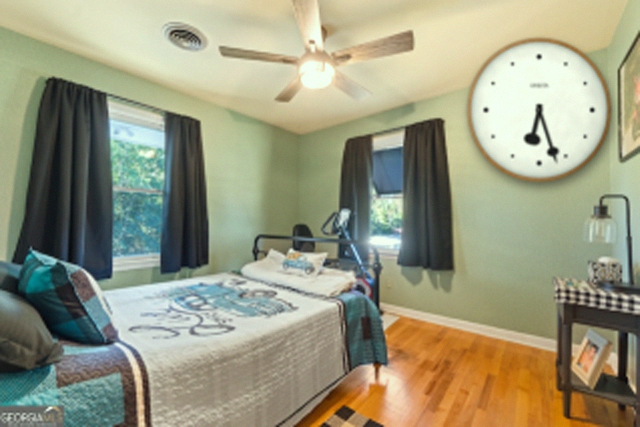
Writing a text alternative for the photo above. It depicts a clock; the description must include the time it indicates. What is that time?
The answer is 6:27
